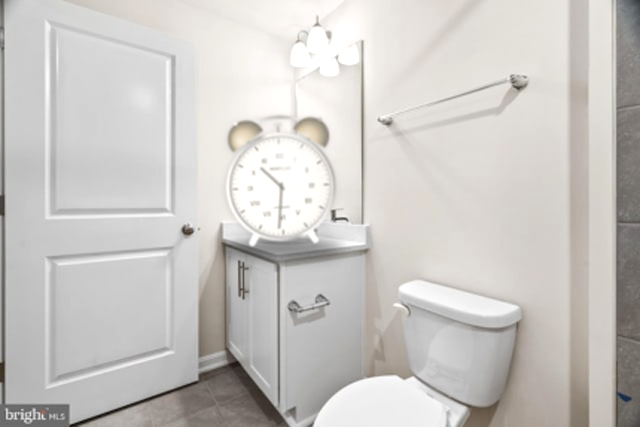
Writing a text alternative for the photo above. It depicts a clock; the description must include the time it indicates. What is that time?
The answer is 10:31
